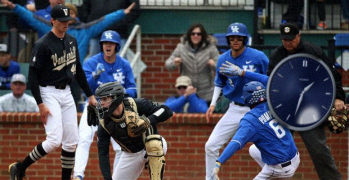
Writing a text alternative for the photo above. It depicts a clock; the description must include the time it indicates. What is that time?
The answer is 1:33
